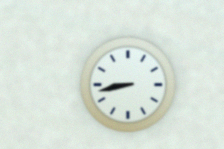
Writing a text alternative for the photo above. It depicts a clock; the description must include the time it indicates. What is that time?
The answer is 8:43
